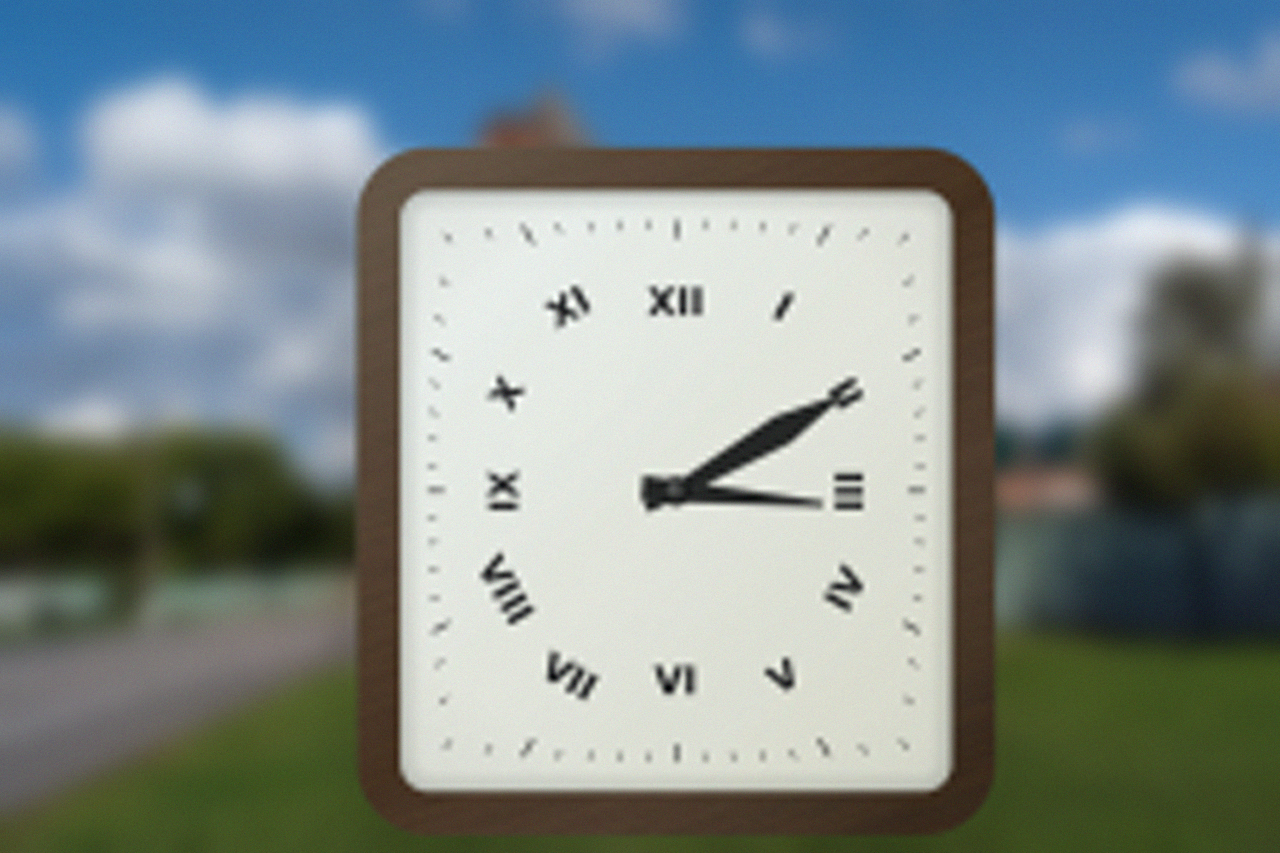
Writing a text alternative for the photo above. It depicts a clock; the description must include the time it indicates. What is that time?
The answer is 3:10
